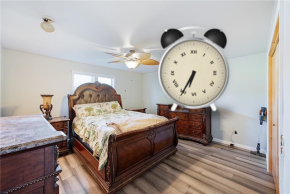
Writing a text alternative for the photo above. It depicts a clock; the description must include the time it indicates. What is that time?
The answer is 6:35
